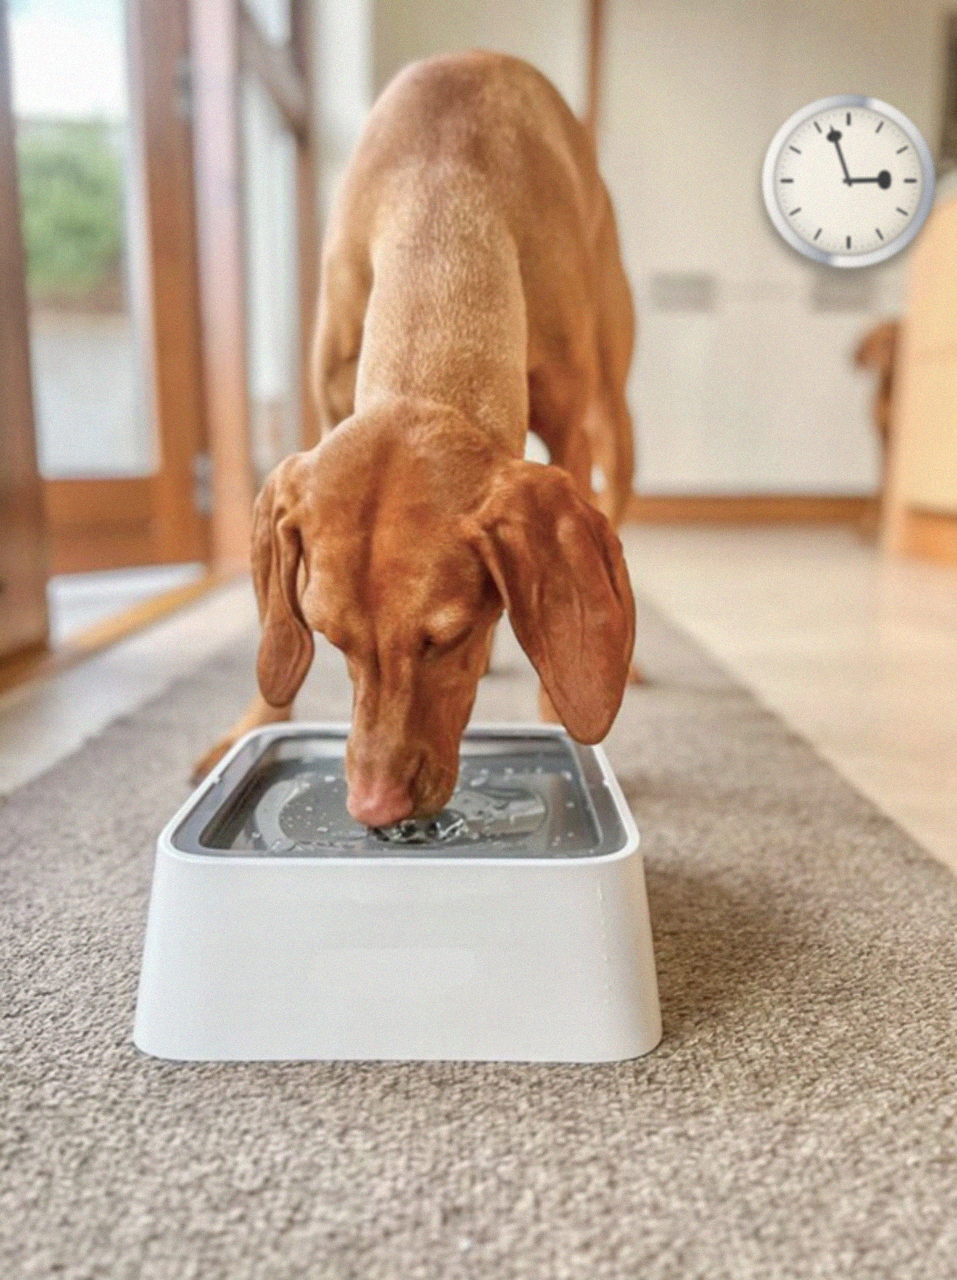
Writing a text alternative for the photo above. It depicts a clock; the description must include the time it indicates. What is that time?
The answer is 2:57
